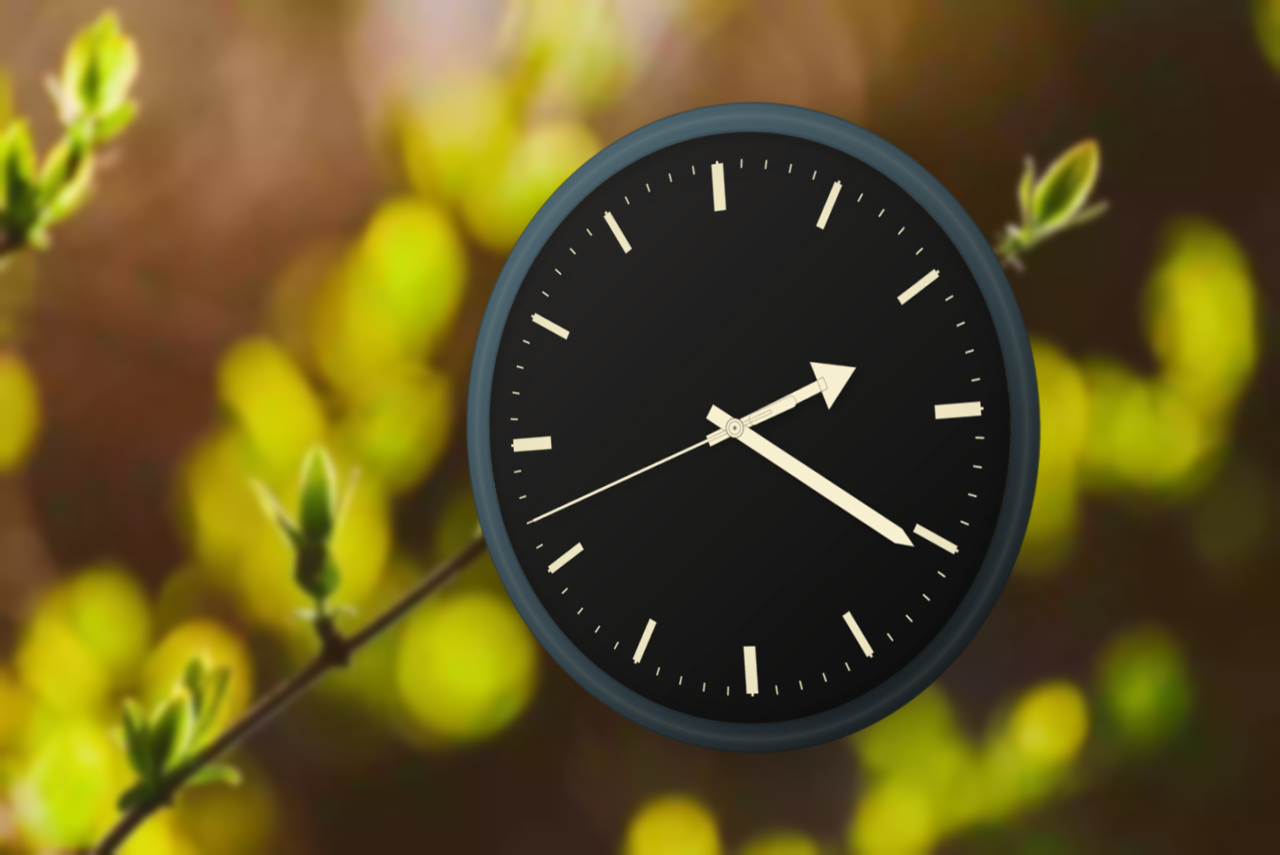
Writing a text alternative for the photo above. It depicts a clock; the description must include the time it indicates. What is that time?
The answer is 2:20:42
